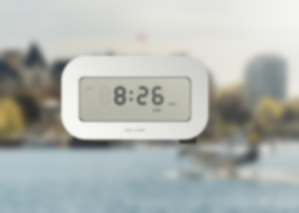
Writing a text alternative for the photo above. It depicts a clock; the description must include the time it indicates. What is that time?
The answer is 8:26
